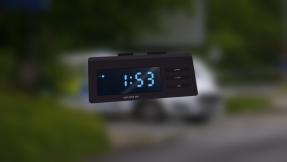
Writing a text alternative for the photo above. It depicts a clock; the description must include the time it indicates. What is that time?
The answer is 1:53
